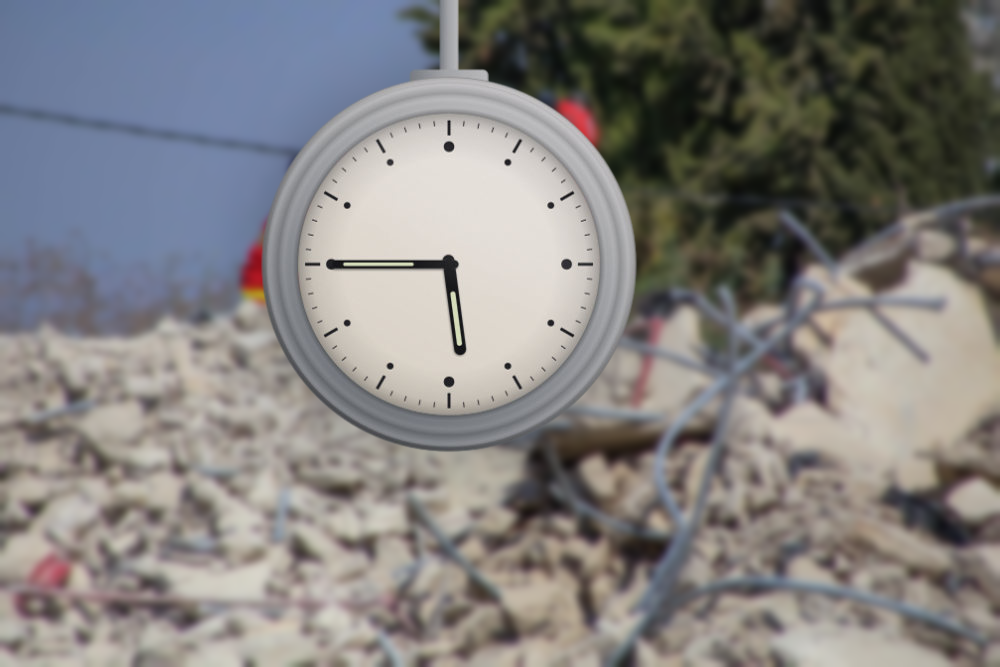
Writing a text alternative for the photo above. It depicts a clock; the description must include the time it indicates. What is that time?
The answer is 5:45
